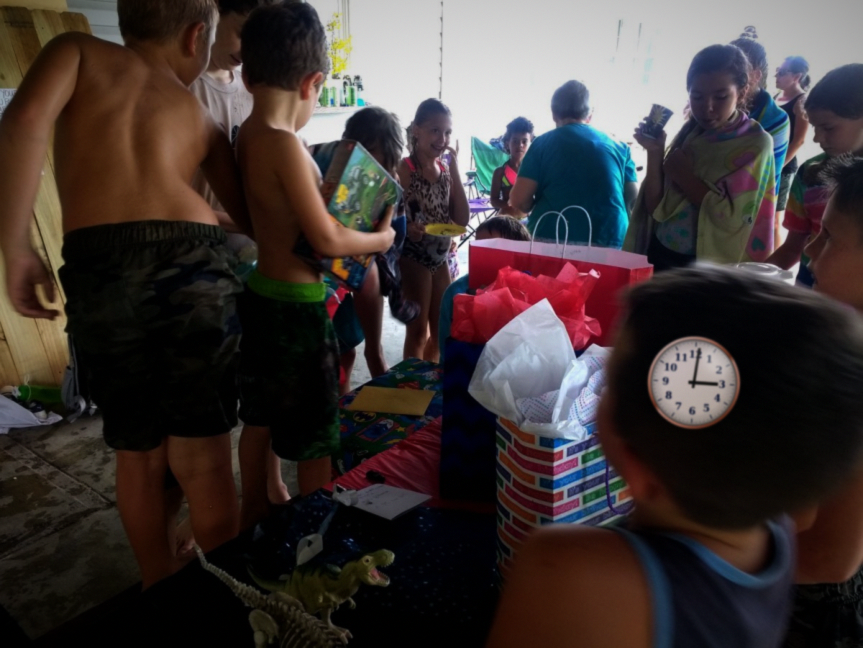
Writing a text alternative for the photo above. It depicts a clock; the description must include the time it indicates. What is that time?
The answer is 3:01
